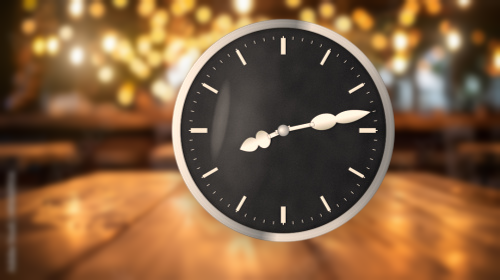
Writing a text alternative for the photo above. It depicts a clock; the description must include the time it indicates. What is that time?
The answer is 8:13
